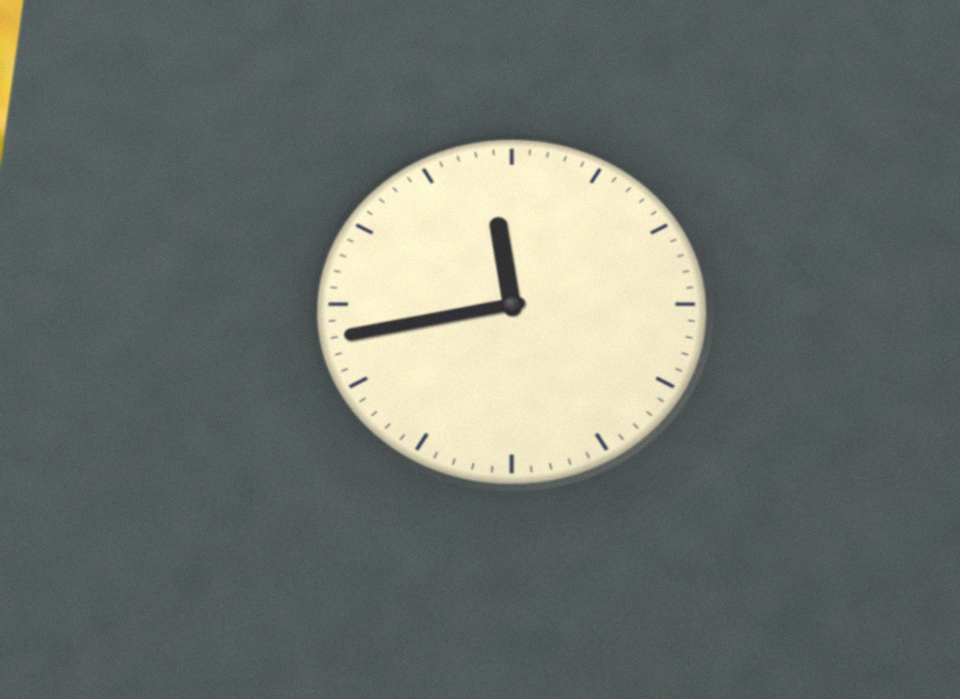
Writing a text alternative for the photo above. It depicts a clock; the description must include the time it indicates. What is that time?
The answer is 11:43
